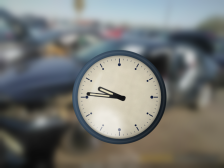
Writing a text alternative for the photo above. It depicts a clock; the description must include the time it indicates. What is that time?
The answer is 9:46
